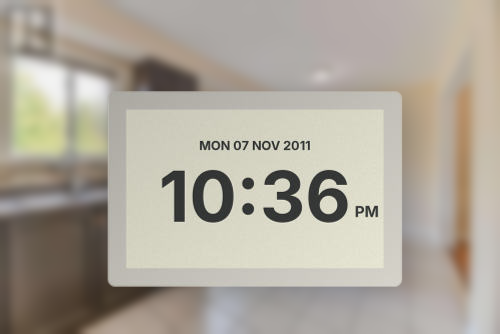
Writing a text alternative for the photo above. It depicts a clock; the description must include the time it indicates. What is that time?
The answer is 10:36
